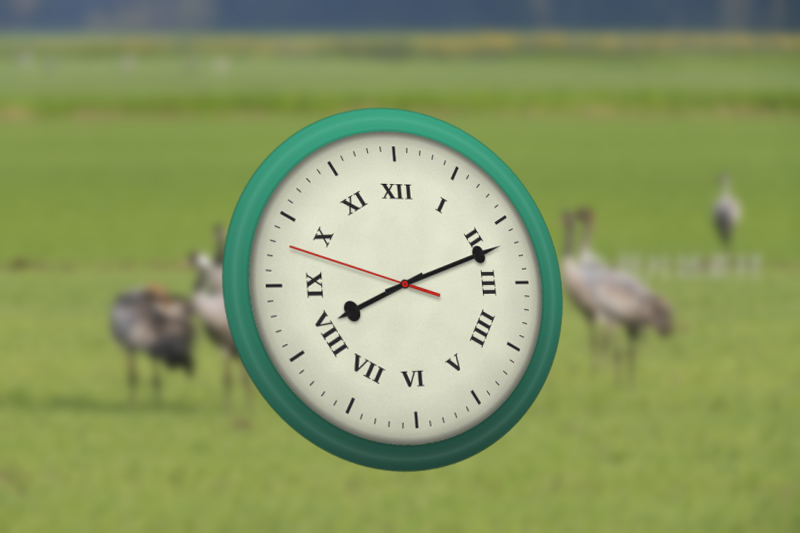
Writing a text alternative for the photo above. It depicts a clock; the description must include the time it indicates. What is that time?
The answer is 8:11:48
